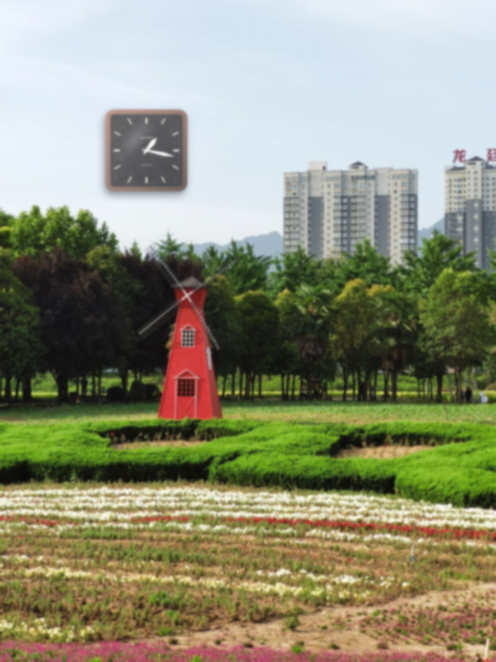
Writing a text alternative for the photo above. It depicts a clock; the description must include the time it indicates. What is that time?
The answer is 1:17
